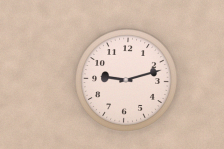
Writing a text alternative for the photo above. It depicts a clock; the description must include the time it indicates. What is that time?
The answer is 9:12
